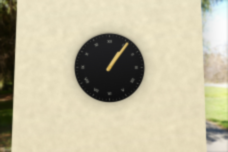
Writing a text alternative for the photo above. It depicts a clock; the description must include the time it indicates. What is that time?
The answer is 1:06
